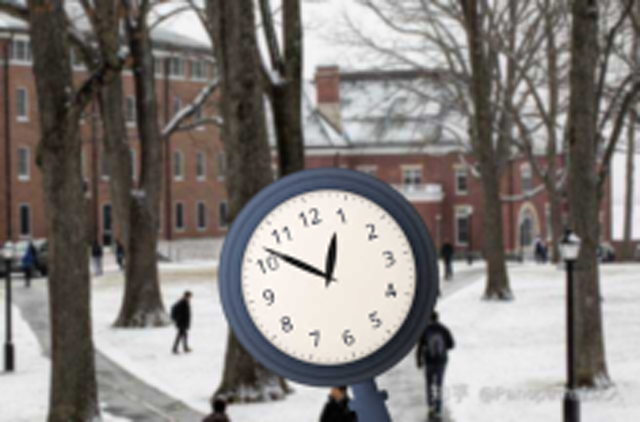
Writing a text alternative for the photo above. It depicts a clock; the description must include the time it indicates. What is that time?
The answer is 12:52
